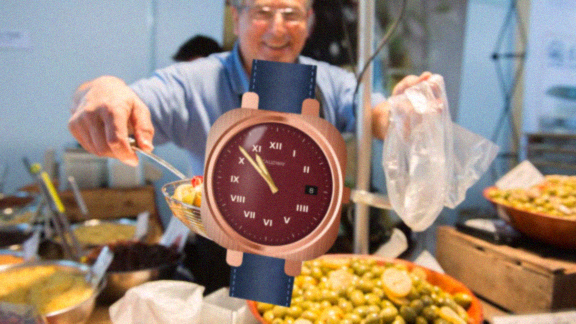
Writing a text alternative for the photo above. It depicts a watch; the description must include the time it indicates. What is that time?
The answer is 10:52
